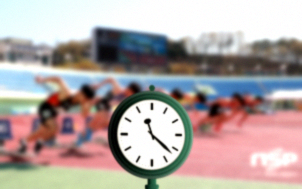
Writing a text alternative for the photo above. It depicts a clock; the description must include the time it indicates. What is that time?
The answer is 11:22
